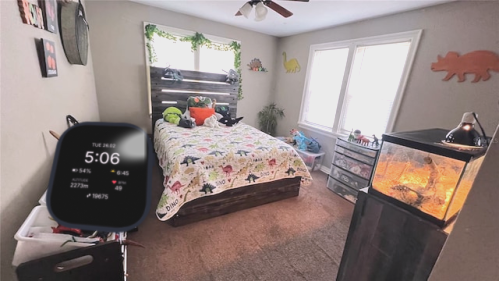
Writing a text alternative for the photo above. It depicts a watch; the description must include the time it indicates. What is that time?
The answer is 5:06
